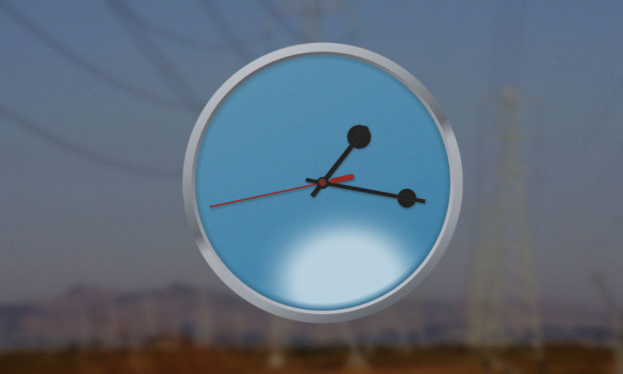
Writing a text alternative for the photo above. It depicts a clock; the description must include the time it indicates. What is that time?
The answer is 1:16:43
